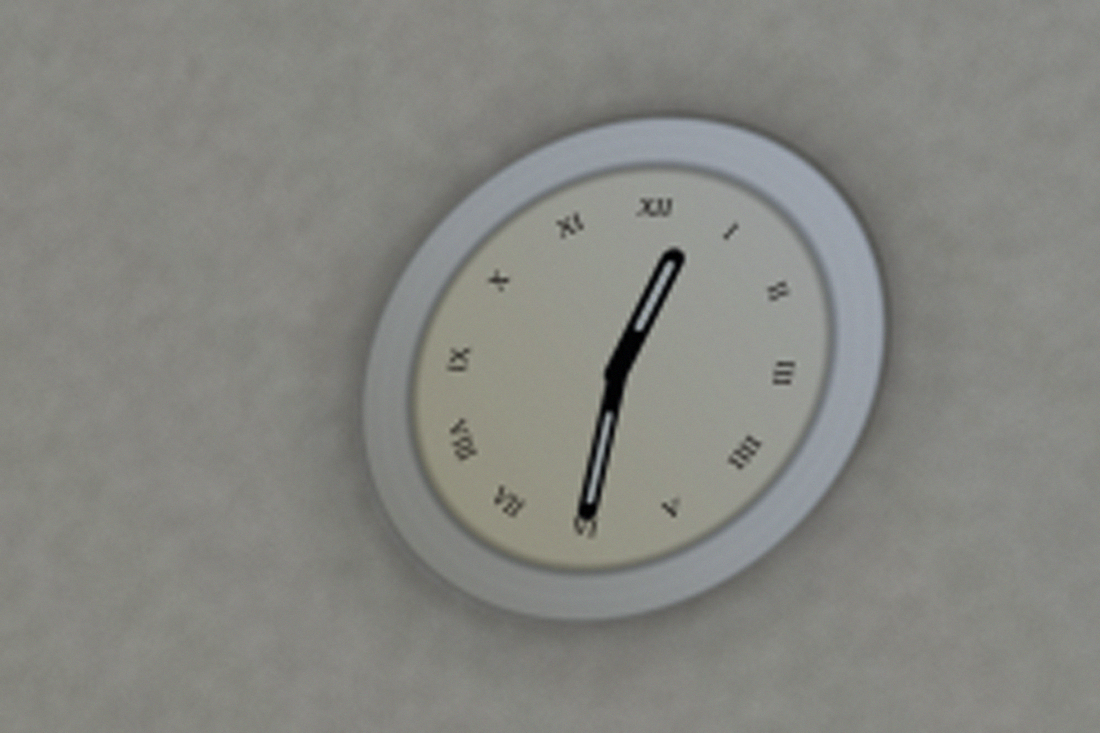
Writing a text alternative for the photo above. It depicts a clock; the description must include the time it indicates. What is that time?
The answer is 12:30
